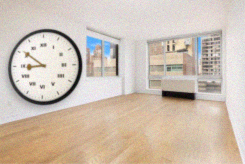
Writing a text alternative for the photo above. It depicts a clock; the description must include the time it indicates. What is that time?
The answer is 8:51
